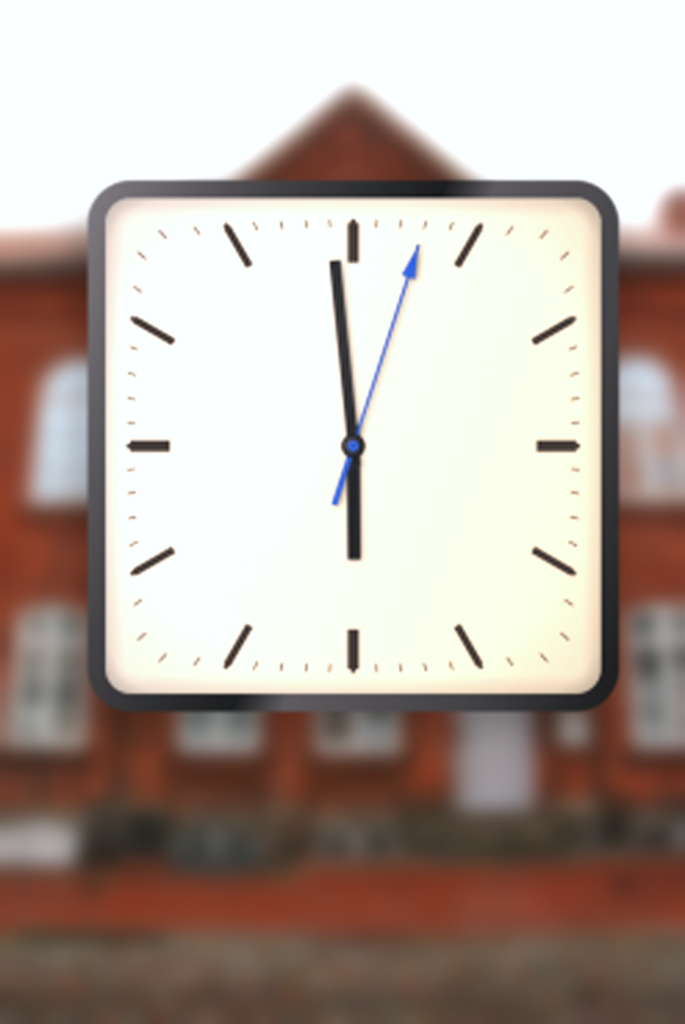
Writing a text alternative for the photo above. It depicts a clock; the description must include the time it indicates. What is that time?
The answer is 5:59:03
